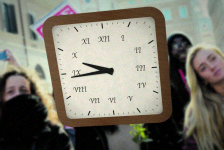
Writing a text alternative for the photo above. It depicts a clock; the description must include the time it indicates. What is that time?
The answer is 9:44
